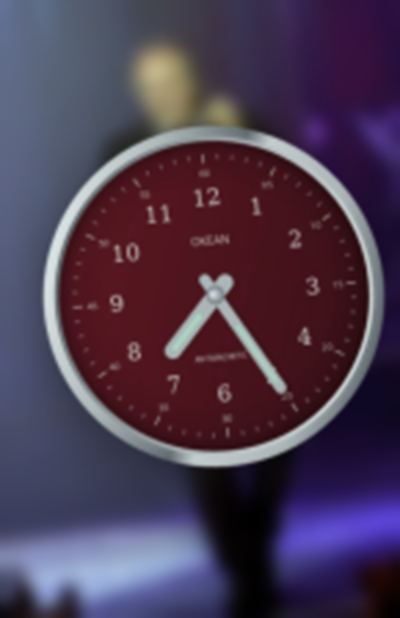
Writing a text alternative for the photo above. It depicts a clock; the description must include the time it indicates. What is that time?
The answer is 7:25
